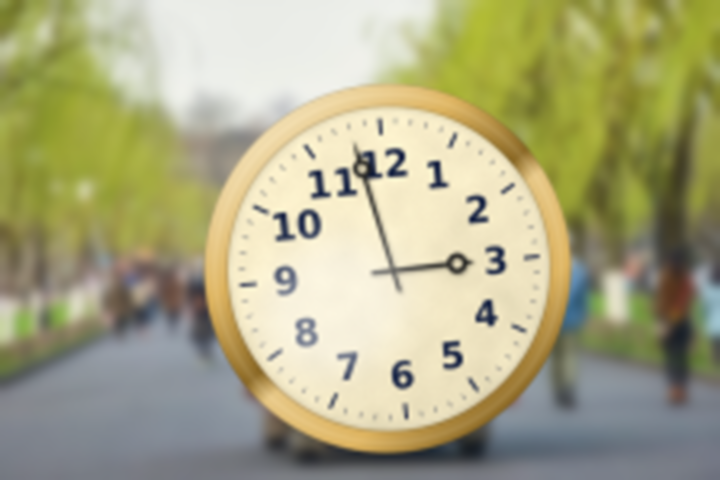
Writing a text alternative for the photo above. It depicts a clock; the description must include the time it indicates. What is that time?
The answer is 2:58
